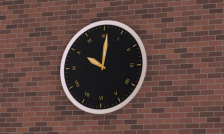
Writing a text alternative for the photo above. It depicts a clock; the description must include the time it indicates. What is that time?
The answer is 10:01
